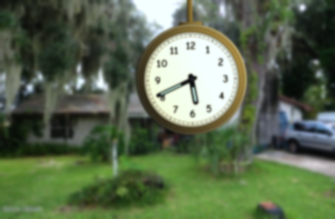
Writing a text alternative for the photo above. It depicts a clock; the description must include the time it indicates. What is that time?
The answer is 5:41
